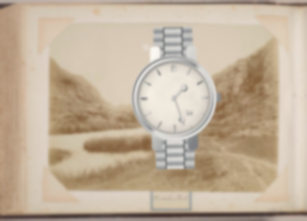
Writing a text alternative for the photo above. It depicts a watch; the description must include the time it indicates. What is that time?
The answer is 1:27
